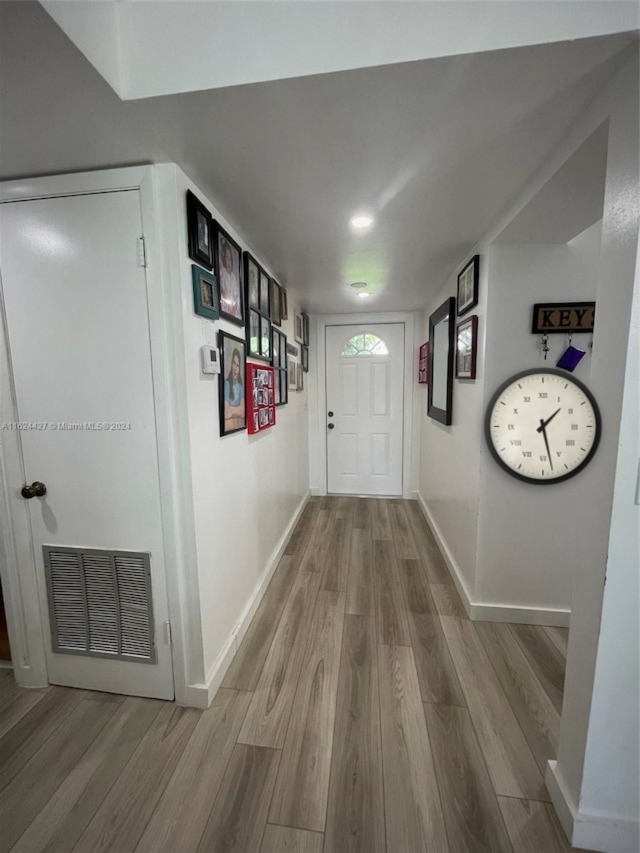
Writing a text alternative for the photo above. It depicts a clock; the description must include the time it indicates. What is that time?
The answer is 1:28
